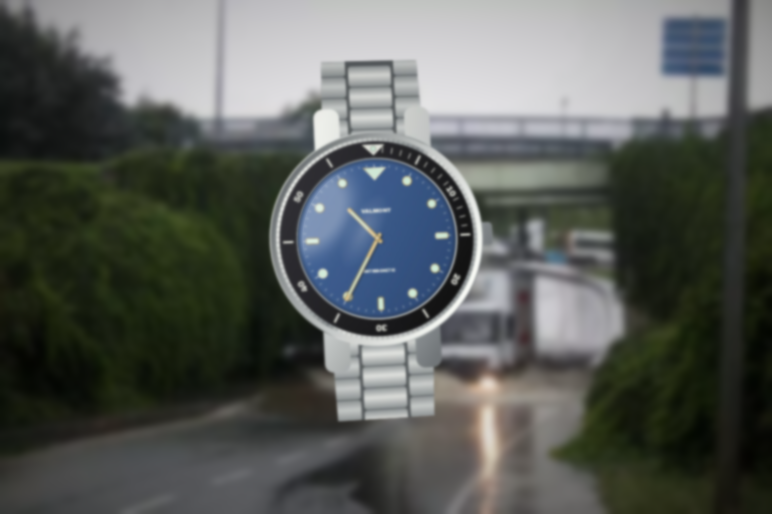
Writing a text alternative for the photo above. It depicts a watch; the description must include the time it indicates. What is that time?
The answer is 10:35
